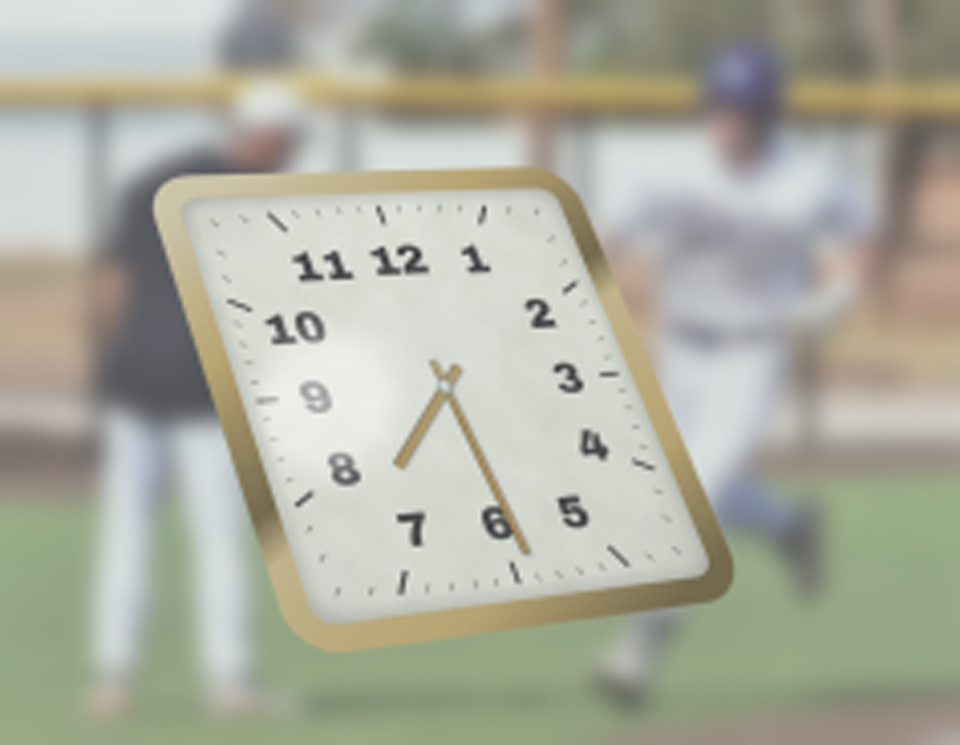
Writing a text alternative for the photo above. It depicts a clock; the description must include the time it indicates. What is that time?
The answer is 7:29
